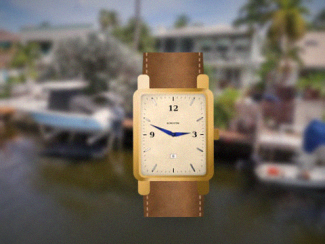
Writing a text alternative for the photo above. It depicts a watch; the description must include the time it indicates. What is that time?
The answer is 2:49
